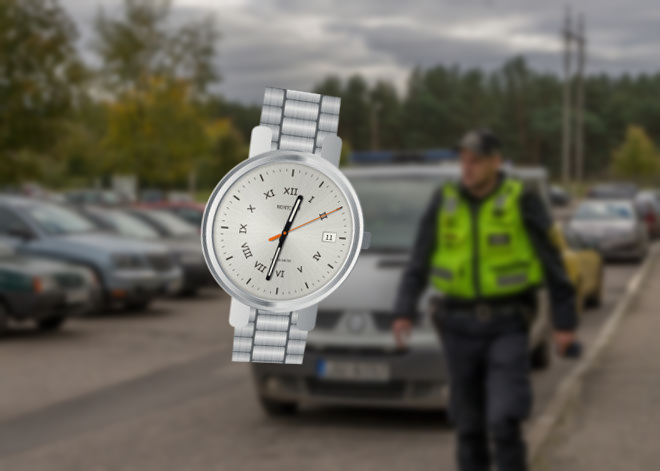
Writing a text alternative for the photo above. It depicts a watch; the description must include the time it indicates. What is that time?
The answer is 12:32:10
